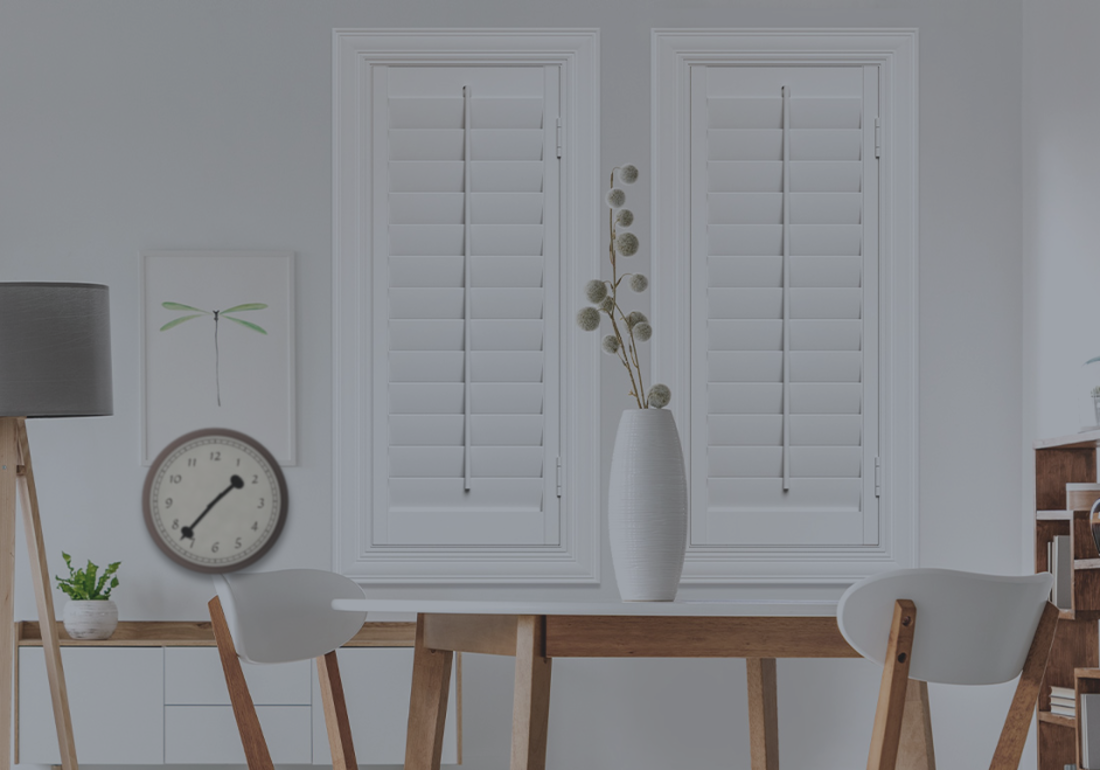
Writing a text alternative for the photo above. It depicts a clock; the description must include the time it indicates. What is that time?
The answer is 1:37
